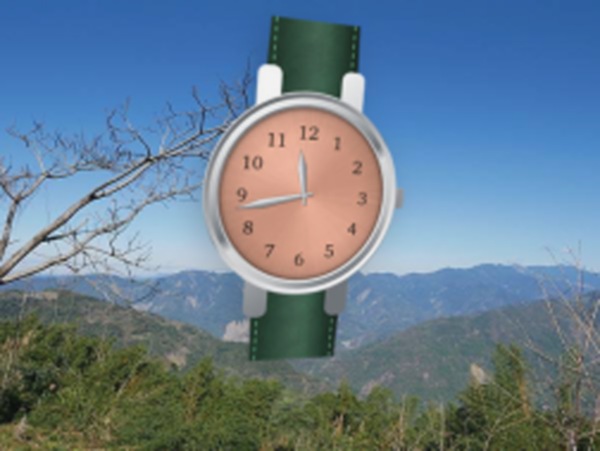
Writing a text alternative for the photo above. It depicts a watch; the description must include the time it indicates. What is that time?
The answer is 11:43
